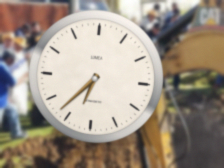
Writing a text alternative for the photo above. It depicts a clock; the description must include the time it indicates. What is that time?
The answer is 6:37
